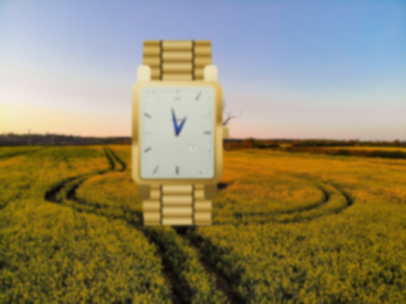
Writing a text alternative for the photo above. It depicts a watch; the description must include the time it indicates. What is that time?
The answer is 12:58
